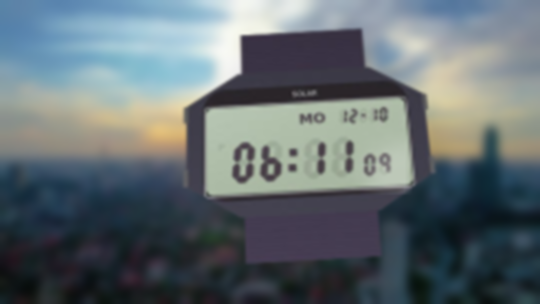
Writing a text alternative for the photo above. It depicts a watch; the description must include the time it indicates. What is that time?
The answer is 6:11:09
